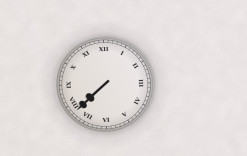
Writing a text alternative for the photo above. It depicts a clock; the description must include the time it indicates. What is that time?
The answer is 7:38
